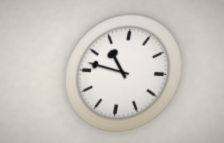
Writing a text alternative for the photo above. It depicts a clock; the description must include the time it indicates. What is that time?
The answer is 10:47
